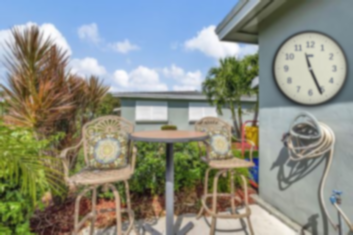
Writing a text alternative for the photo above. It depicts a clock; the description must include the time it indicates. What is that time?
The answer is 11:26
